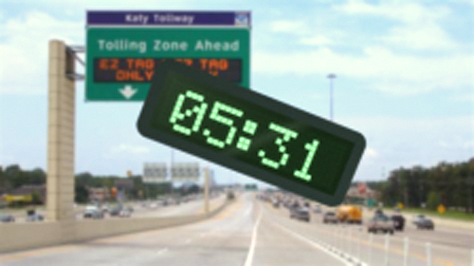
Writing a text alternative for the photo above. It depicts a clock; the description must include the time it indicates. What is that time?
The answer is 5:31
